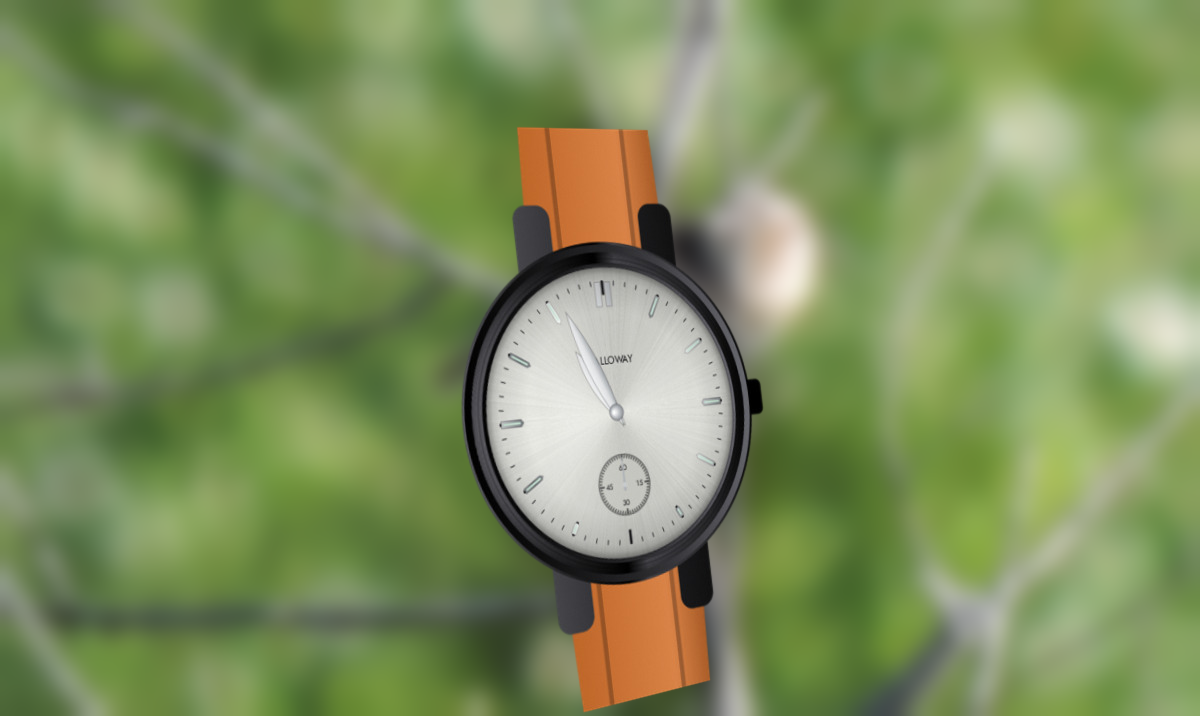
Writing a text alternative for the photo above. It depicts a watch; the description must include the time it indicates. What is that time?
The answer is 10:56
